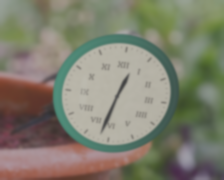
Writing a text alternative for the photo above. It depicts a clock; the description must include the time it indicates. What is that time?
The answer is 12:32
